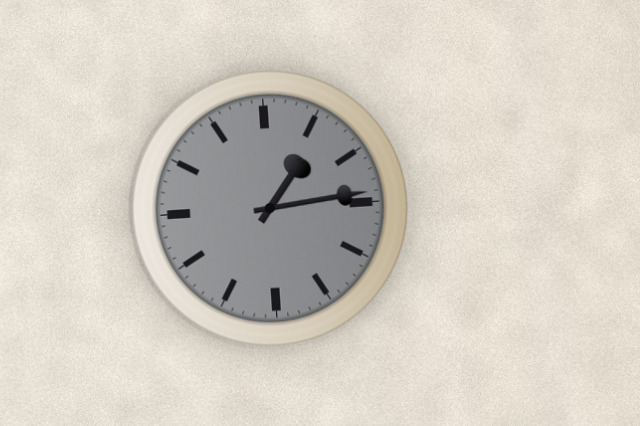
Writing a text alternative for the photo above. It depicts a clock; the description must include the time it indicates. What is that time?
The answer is 1:14
